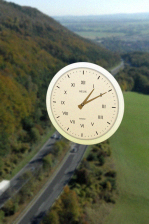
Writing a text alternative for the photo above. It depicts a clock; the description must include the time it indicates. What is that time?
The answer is 1:10
